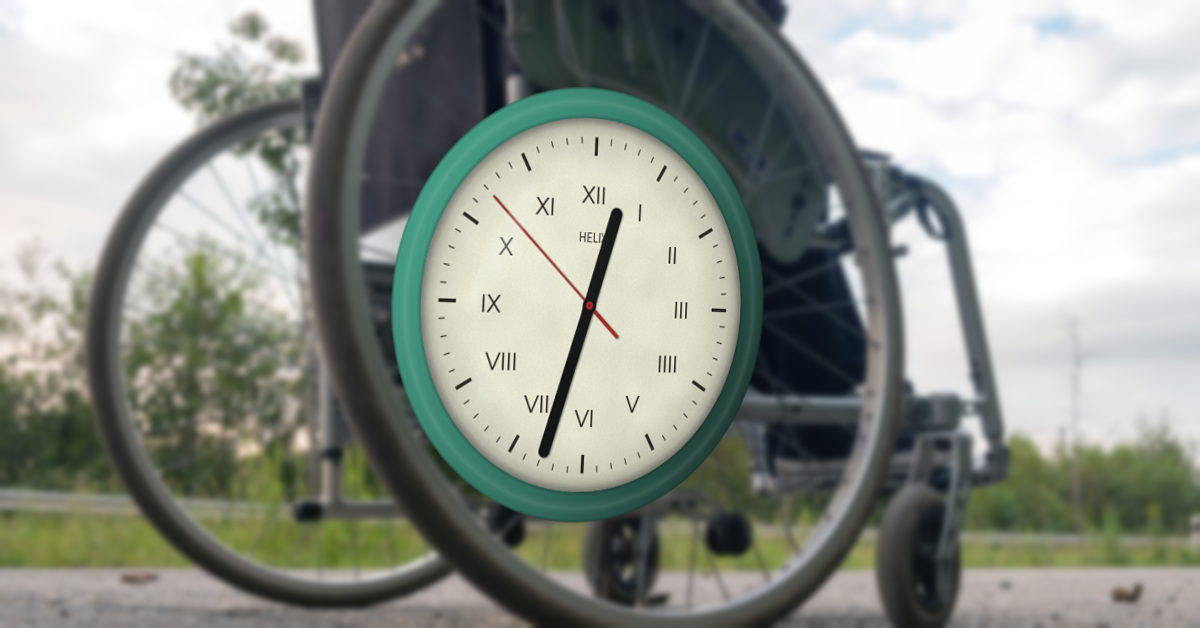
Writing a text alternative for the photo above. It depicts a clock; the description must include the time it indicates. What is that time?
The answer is 12:32:52
